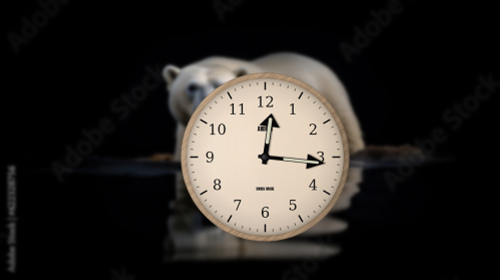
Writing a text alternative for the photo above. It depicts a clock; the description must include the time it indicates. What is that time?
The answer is 12:16
